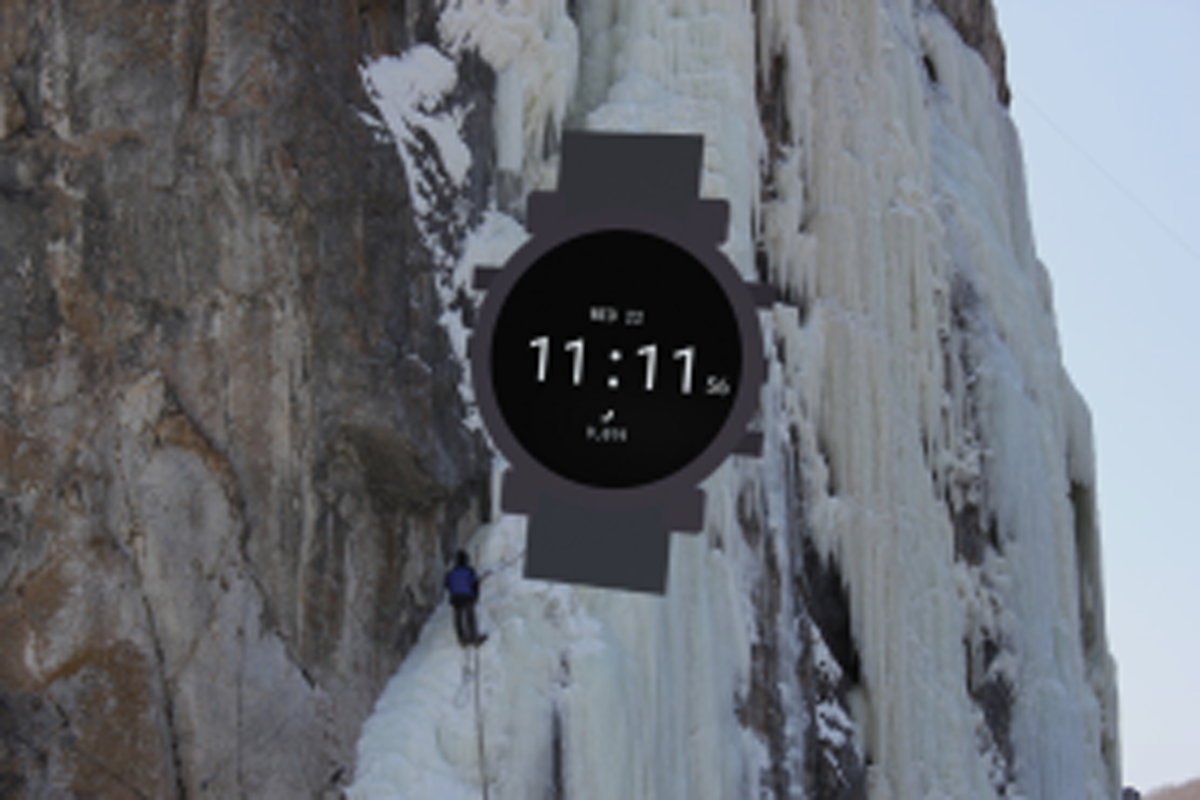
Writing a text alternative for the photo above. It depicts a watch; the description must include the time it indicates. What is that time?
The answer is 11:11
